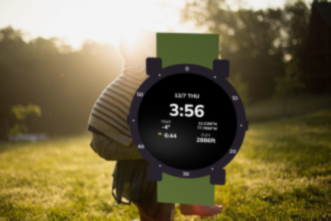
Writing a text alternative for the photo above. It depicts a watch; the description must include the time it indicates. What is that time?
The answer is 3:56
